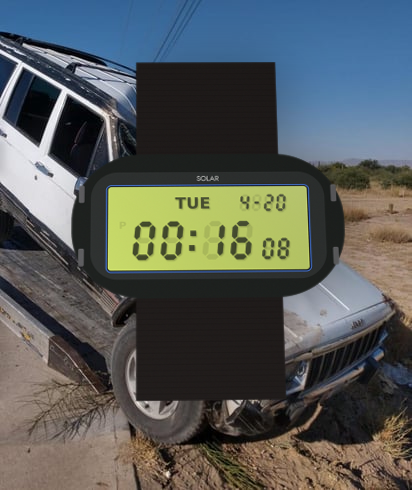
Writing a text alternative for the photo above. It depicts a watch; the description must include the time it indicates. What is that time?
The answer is 0:16:08
